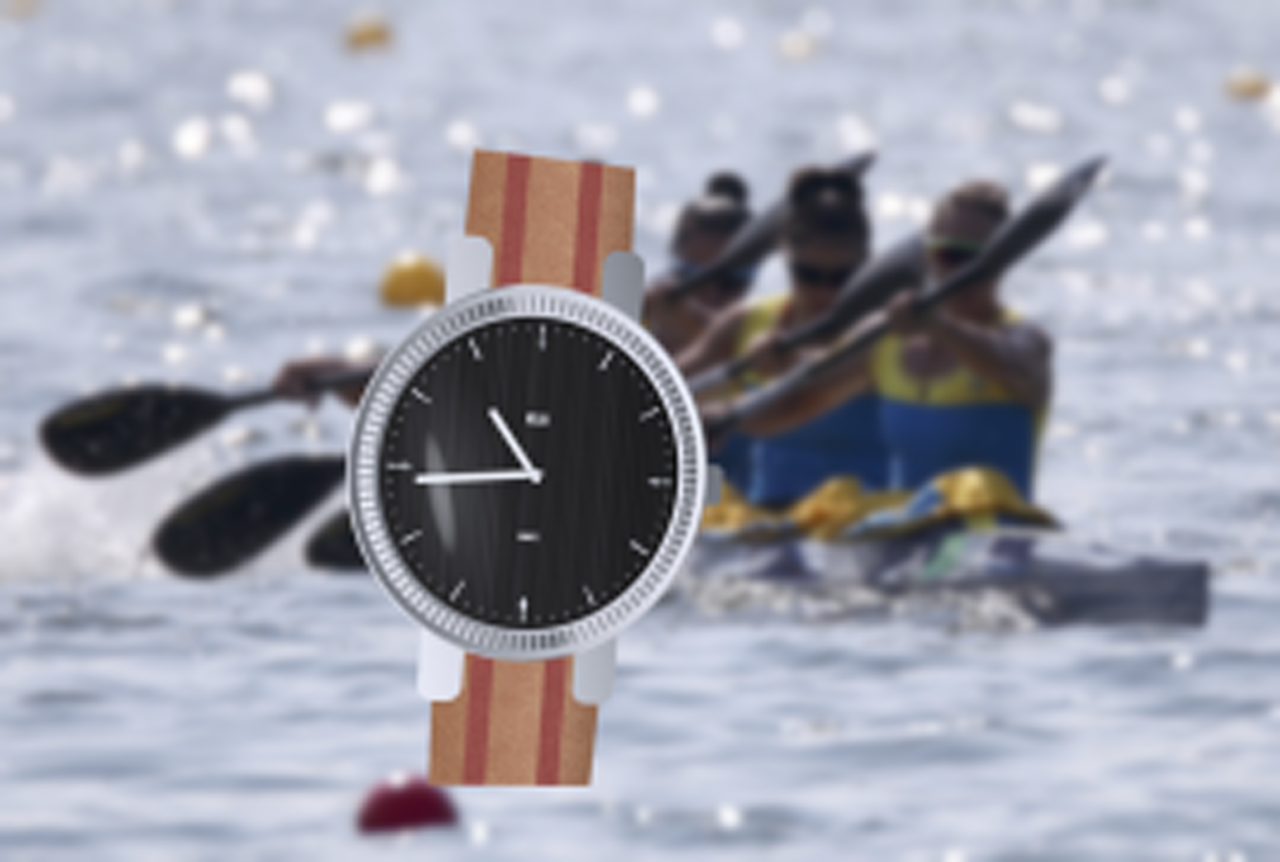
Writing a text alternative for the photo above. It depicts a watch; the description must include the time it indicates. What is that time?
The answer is 10:44
